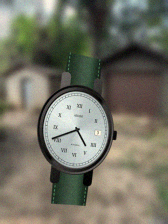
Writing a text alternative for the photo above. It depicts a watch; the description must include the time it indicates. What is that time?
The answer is 4:41
